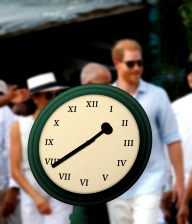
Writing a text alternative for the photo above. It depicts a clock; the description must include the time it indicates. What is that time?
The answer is 1:39
